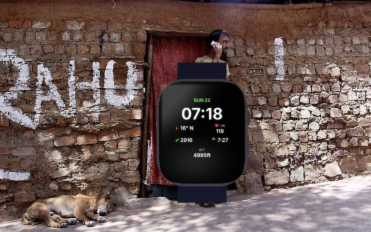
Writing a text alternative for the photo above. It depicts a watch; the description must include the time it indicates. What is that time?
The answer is 7:18
